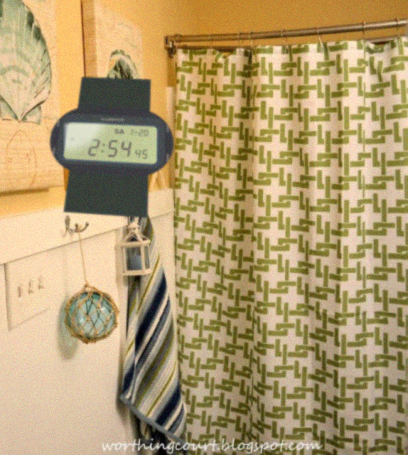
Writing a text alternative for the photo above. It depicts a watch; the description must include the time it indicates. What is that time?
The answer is 2:54
